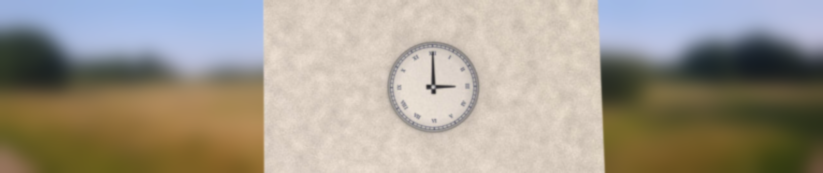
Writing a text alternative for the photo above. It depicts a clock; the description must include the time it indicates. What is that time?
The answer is 3:00
